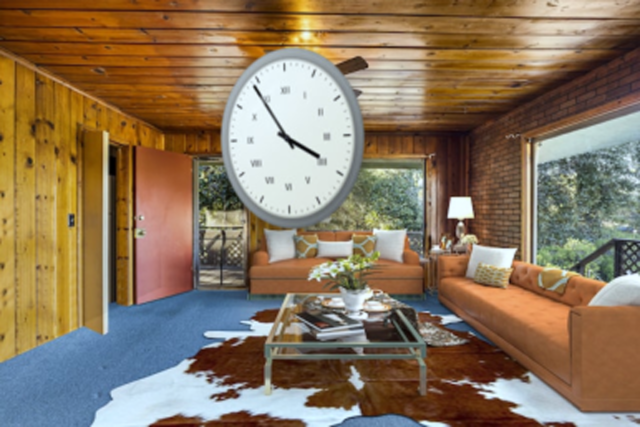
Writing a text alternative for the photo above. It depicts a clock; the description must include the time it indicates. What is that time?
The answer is 3:54
